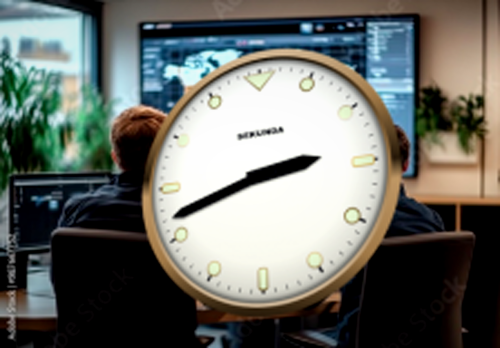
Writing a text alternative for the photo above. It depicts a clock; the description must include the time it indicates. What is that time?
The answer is 2:42
